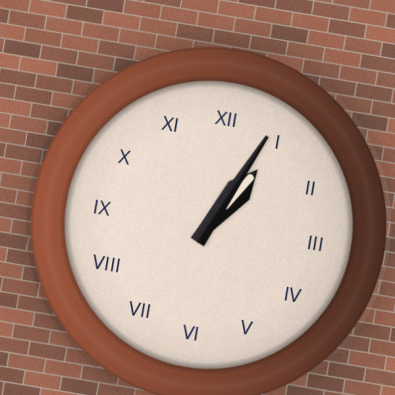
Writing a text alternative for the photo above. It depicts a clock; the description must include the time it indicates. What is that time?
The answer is 1:04
